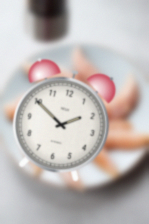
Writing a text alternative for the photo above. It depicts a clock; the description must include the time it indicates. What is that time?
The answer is 1:50
